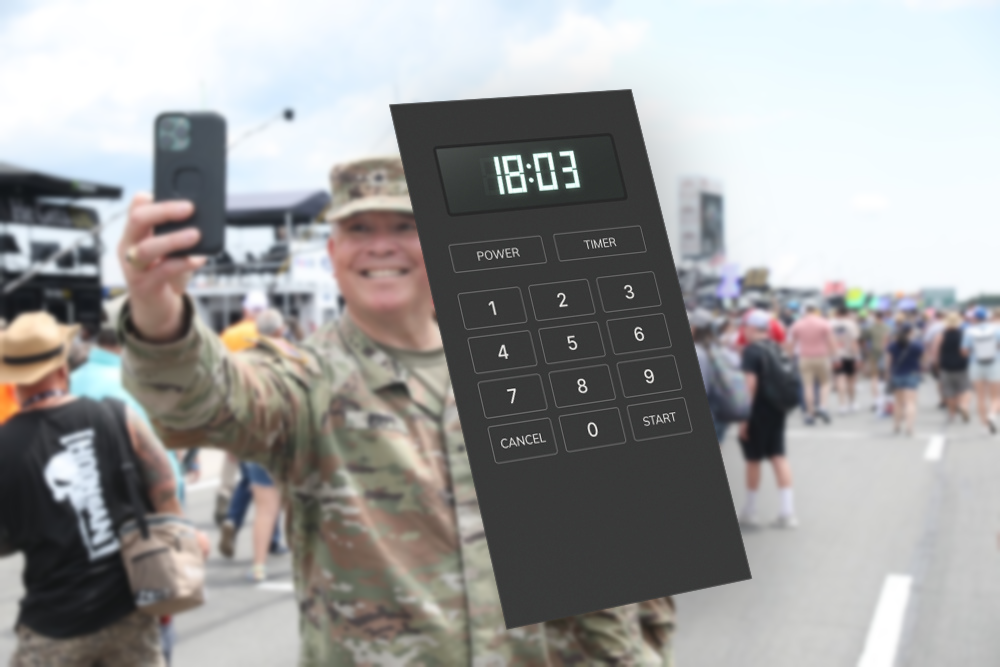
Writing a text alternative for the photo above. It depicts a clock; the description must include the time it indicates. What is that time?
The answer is 18:03
